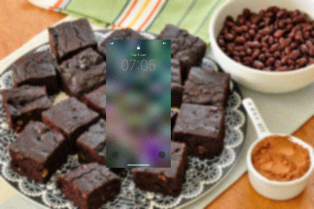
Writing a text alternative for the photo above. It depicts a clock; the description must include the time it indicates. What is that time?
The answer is 7:05
